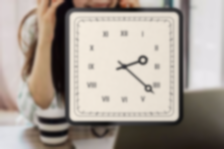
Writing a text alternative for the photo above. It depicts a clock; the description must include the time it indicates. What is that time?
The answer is 2:22
